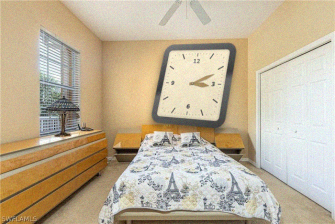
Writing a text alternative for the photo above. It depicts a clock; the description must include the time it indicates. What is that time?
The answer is 3:11
